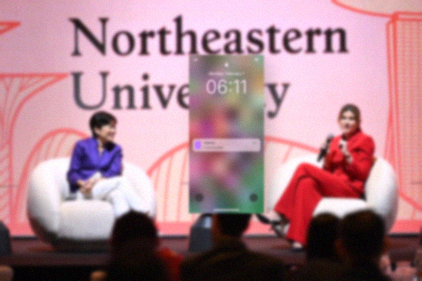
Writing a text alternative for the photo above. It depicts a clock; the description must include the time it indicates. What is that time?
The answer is 6:11
